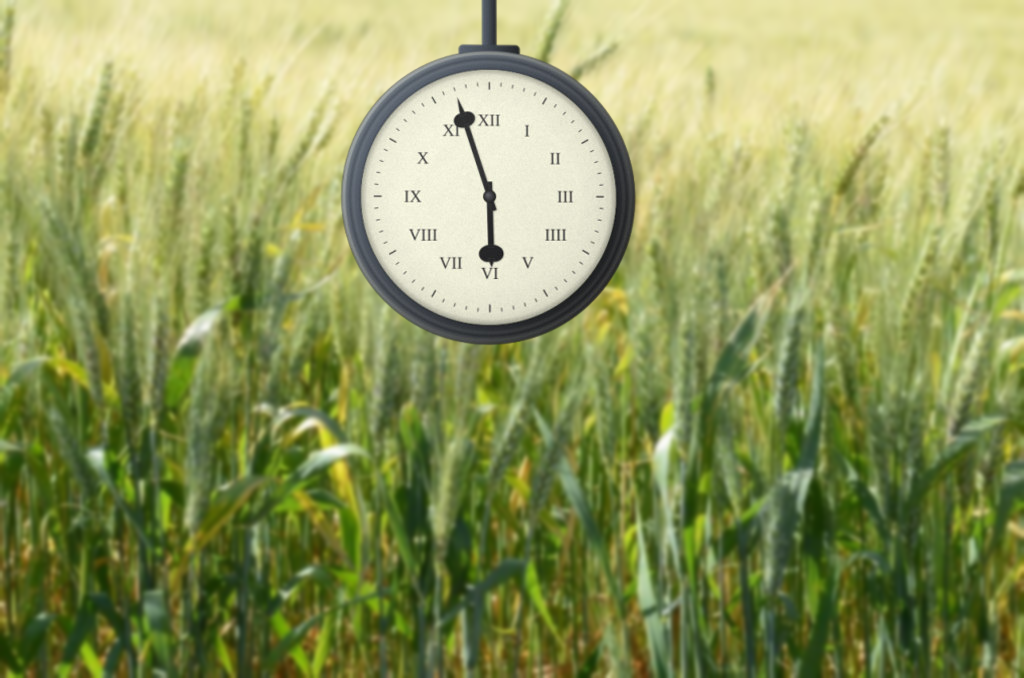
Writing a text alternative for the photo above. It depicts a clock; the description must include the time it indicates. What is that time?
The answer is 5:57
